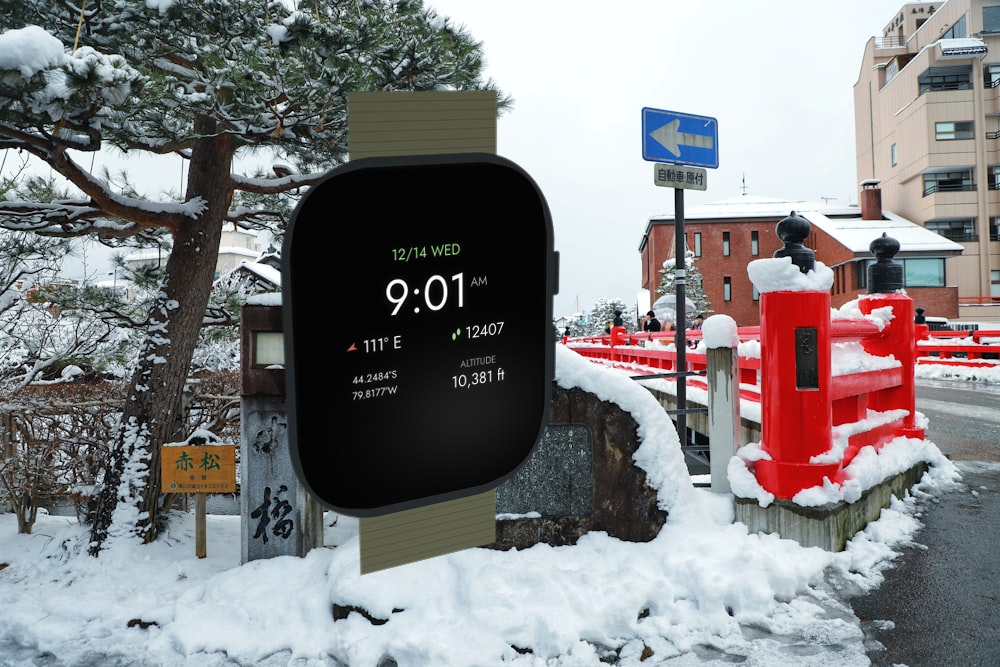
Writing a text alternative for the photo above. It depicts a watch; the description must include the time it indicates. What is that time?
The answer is 9:01
